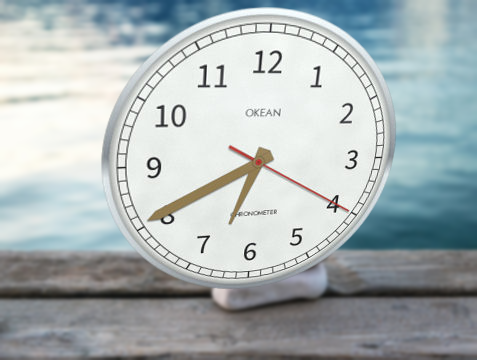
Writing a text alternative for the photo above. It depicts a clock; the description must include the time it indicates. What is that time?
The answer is 6:40:20
